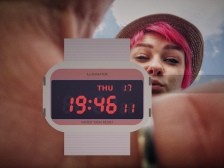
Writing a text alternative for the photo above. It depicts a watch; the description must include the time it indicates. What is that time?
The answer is 19:46:11
